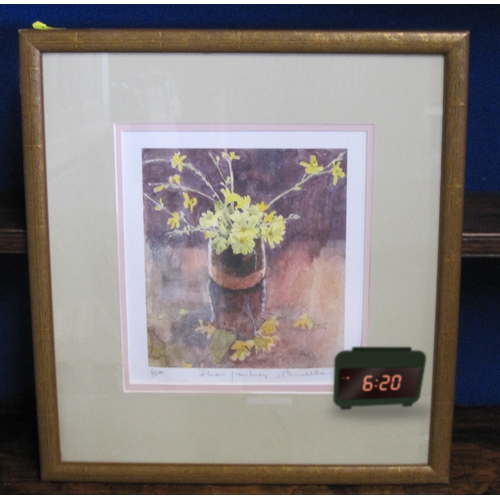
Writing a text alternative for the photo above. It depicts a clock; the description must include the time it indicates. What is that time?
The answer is 6:20
